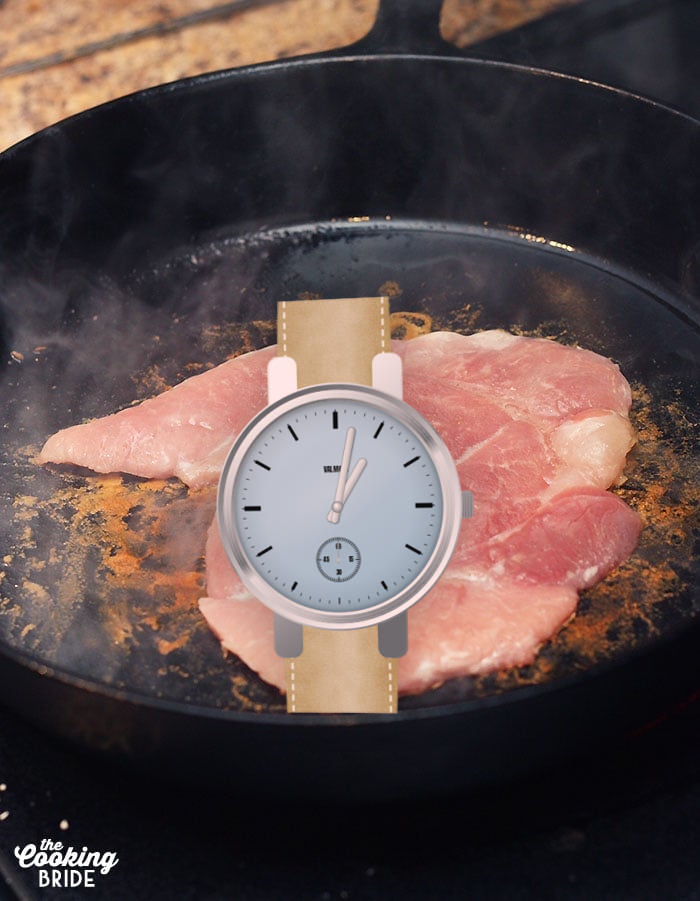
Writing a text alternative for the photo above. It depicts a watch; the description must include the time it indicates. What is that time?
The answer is 1:02
